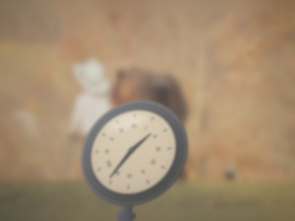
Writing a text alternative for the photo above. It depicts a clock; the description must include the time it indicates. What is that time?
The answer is 1:36
